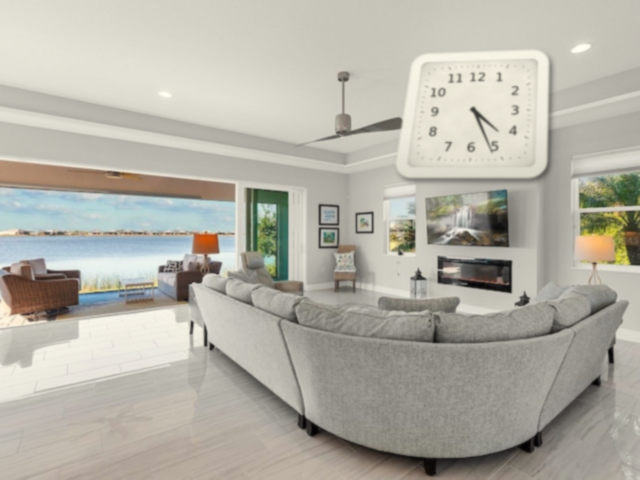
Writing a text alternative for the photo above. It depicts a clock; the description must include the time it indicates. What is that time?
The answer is 4:26
